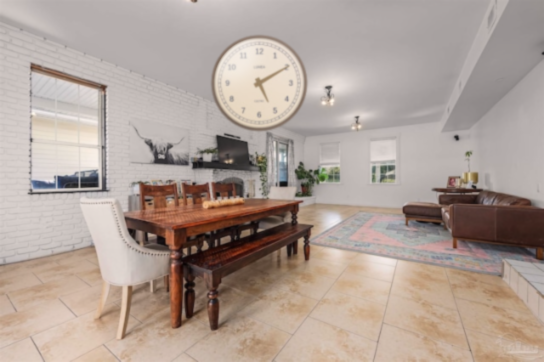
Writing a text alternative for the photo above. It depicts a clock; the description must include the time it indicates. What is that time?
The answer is 5:10
